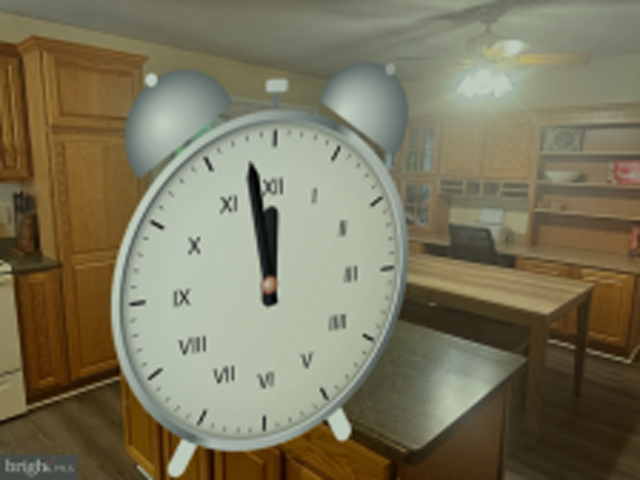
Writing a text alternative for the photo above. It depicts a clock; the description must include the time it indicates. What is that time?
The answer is 11:58
